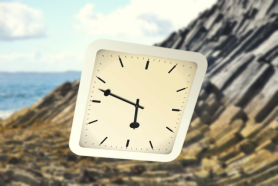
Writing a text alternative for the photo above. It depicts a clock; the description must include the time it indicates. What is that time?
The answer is 5:48
